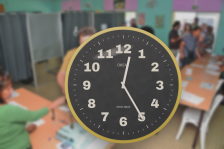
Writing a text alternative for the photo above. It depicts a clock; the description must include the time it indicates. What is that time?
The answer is 12:25
